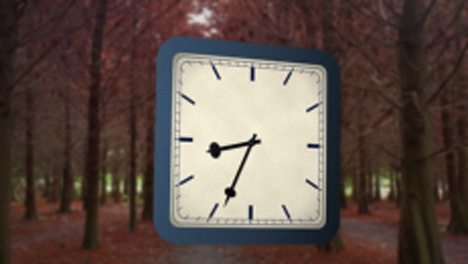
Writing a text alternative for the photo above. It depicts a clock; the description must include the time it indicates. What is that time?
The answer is 8:34
